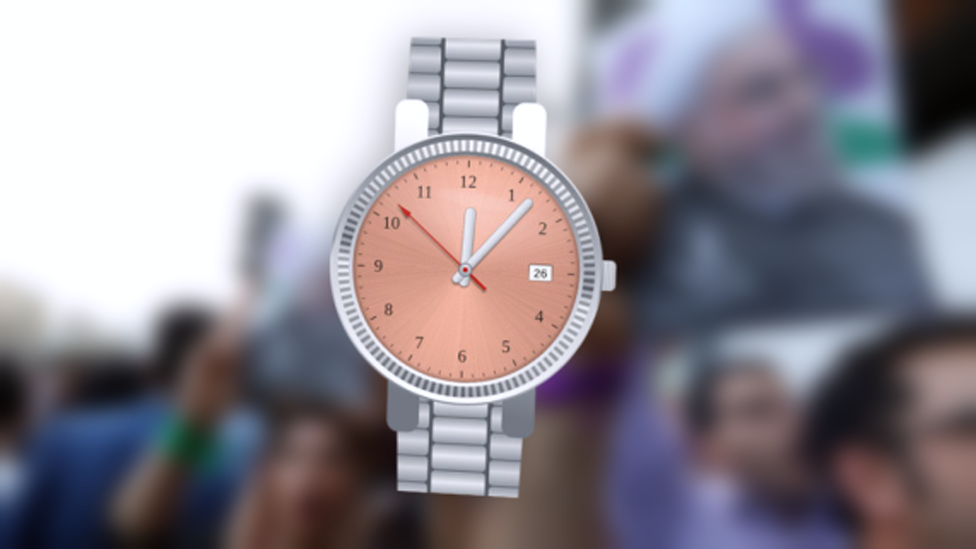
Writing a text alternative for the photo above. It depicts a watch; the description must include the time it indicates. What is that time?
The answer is 12:06:52
